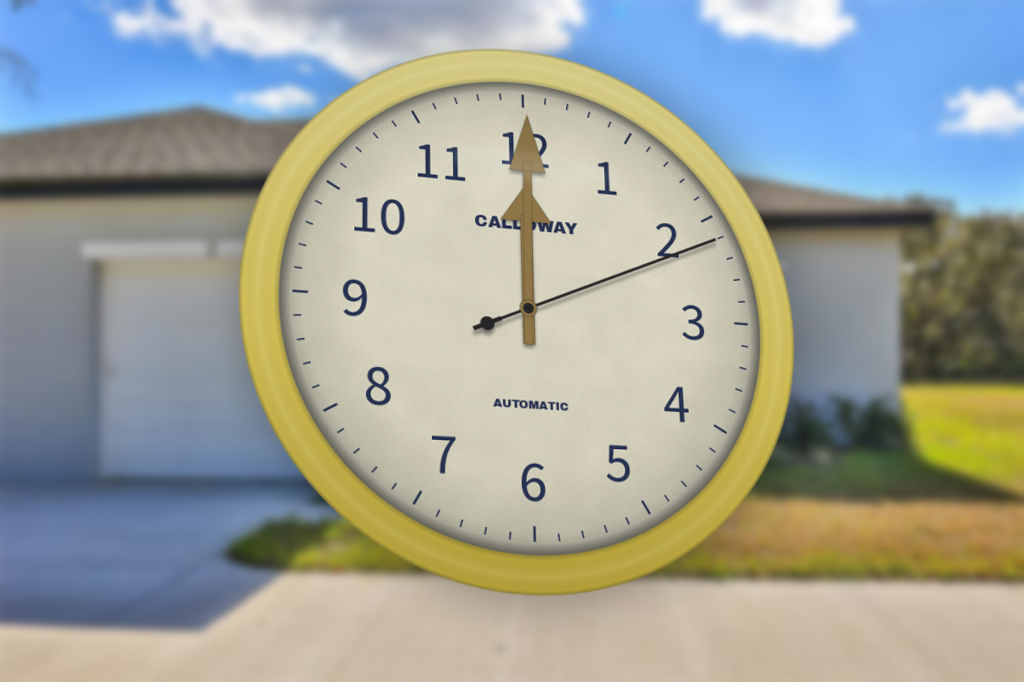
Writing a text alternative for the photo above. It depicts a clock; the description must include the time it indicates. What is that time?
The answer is 12:00:11
